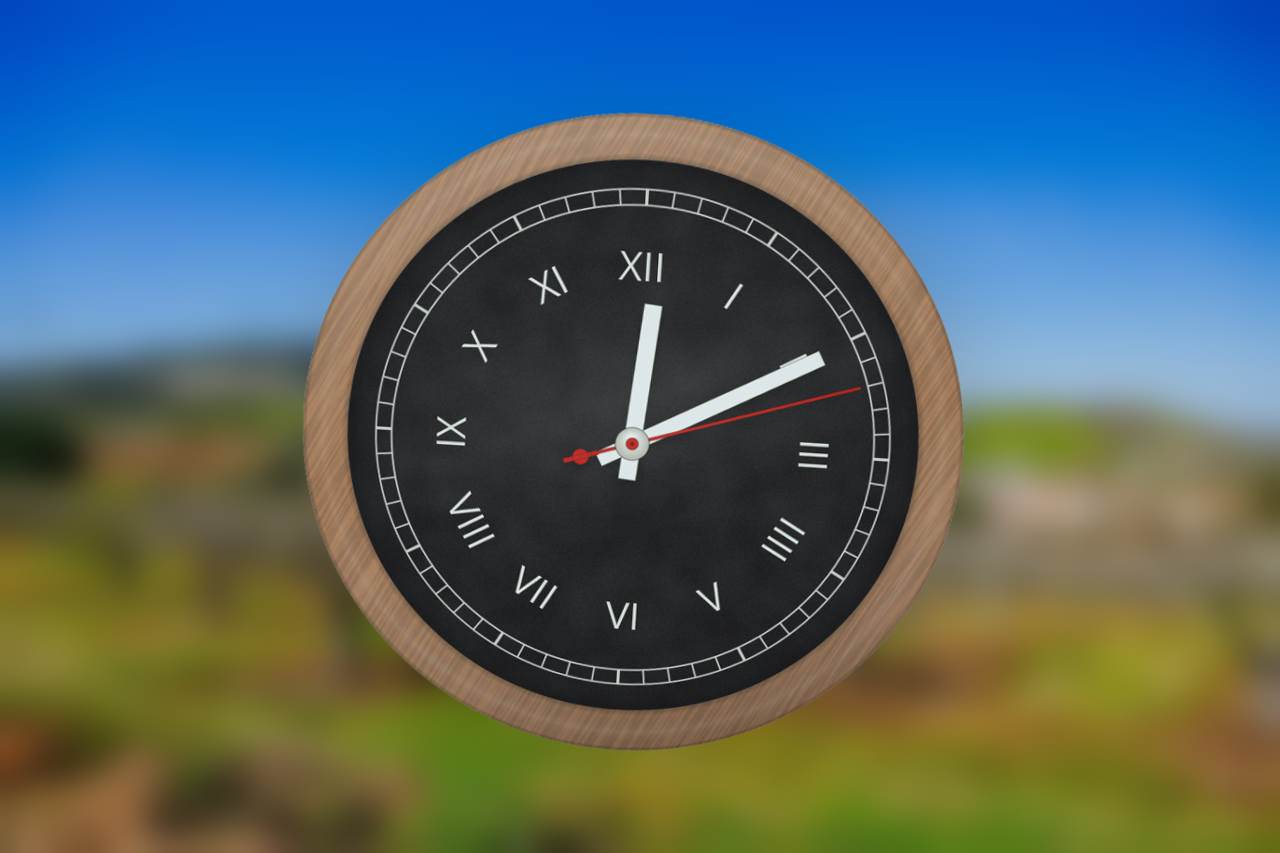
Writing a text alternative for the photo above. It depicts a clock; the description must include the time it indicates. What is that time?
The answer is 12:10:12
